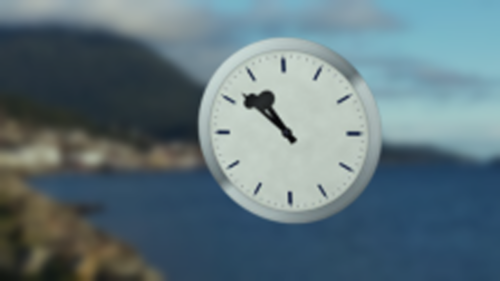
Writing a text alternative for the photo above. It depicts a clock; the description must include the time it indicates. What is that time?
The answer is 10:52
